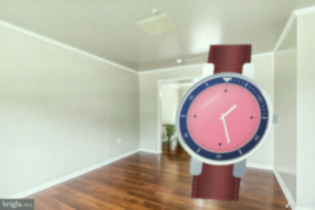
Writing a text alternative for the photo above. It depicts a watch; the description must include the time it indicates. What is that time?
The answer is 1:27
